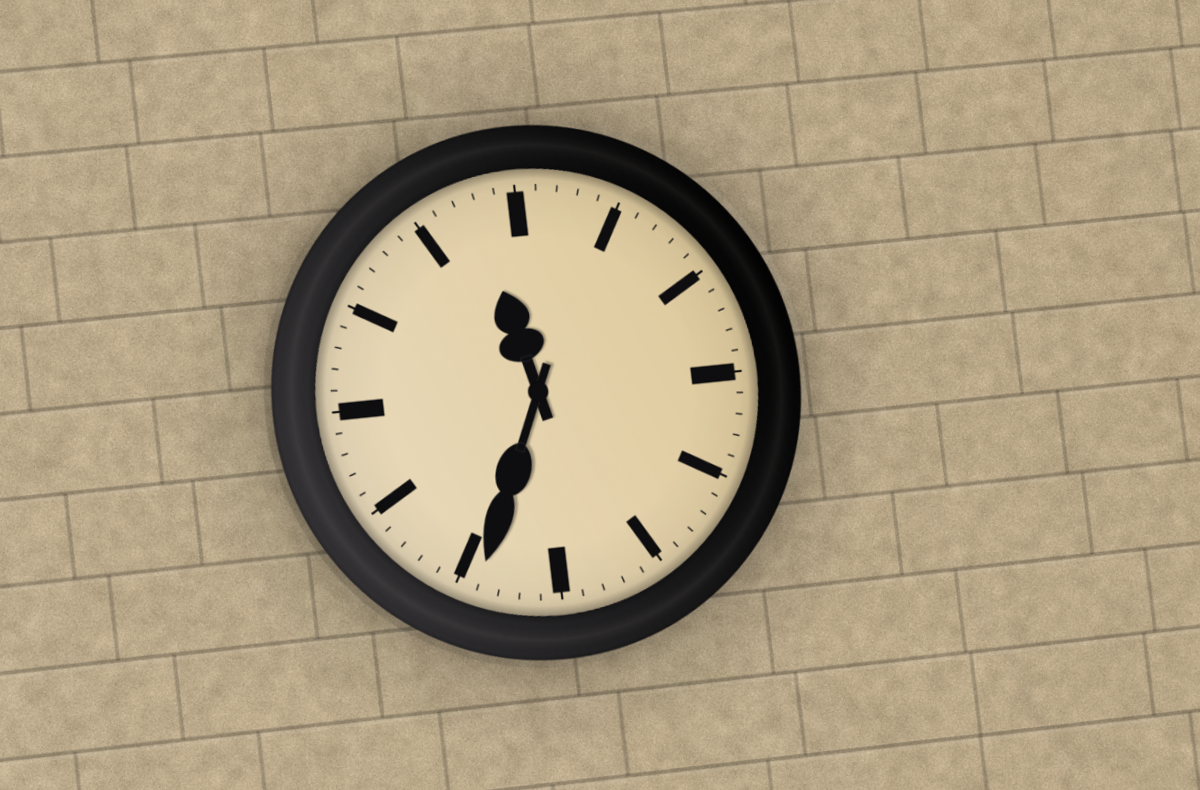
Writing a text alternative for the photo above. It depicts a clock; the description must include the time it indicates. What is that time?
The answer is 11:34
